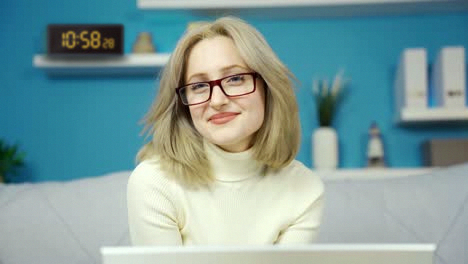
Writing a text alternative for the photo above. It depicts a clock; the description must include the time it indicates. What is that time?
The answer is 10:58
